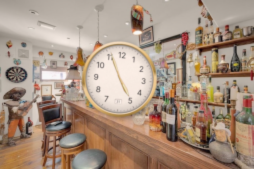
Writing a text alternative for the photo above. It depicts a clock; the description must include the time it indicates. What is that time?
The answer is 4:56
